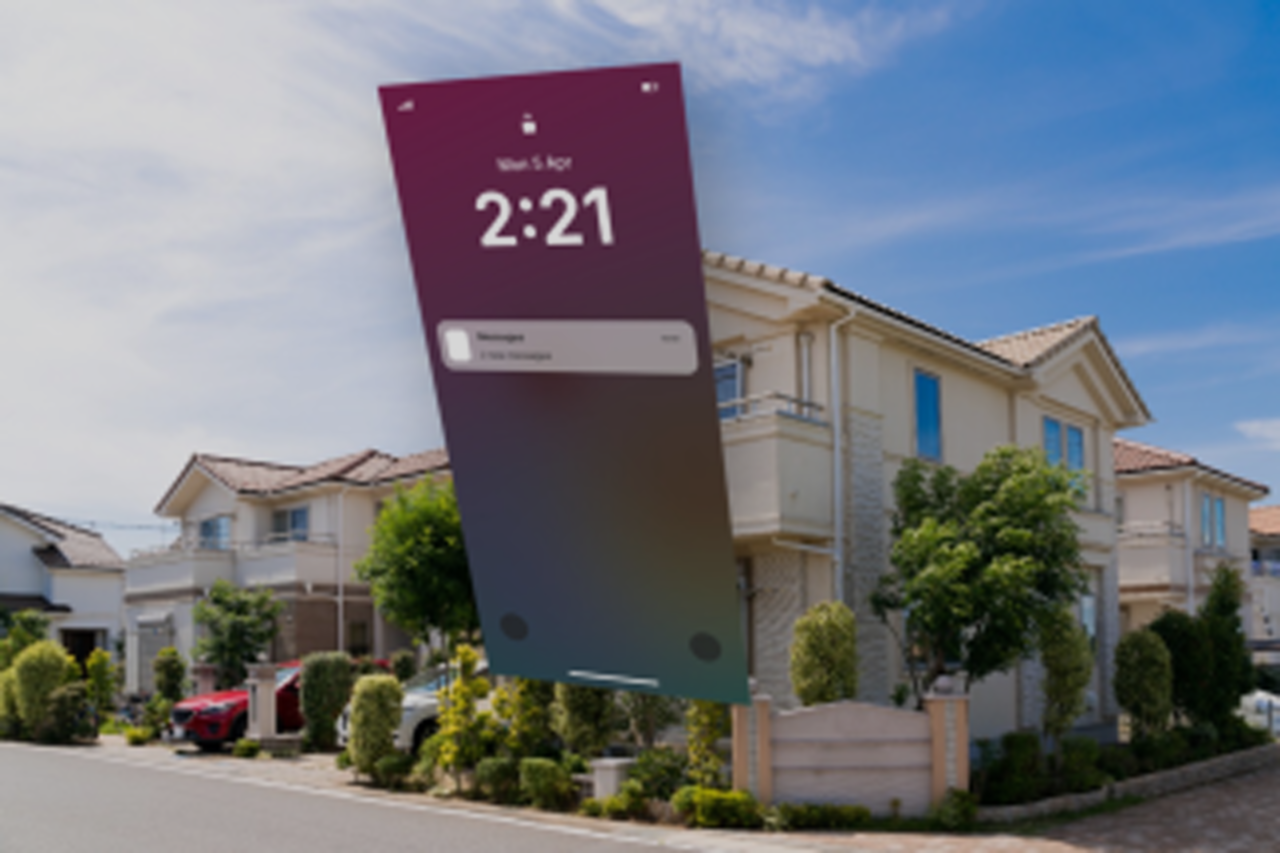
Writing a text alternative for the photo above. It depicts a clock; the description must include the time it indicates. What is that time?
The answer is 2:21
